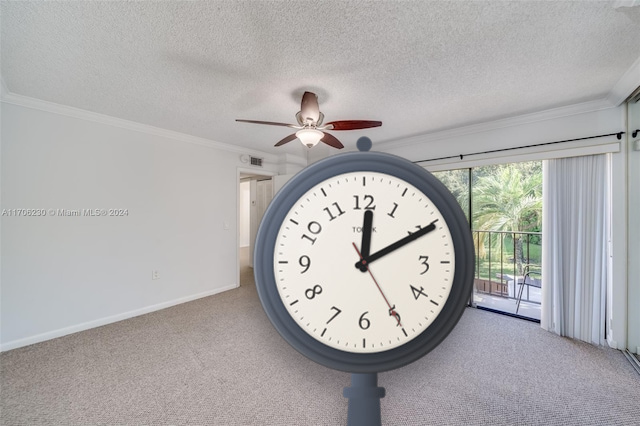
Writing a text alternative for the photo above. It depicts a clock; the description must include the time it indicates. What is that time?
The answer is 12:10:25
